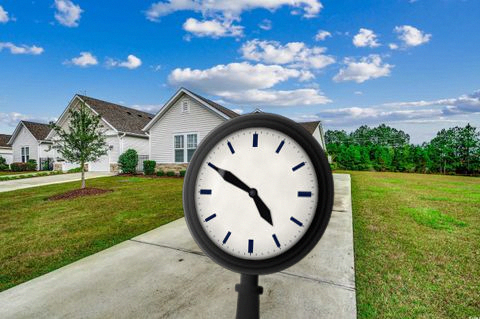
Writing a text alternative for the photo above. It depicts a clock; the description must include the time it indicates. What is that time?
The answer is 4:50
